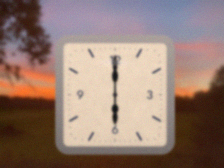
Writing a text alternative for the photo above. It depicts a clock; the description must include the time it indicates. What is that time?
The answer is 6:00
